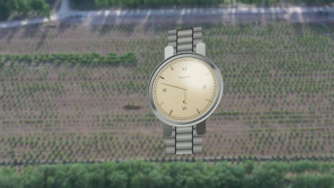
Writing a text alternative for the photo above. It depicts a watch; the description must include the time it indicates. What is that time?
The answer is 5:48
